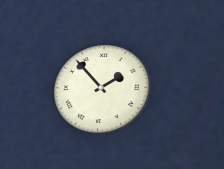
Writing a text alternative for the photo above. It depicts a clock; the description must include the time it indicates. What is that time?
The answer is 1:53
